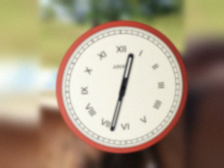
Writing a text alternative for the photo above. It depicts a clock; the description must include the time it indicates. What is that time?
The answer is 12:33
